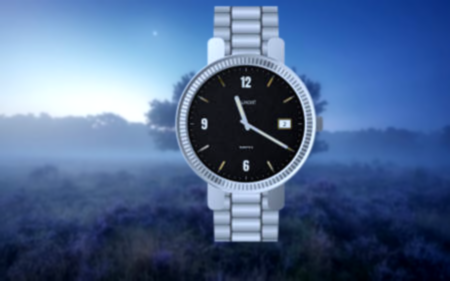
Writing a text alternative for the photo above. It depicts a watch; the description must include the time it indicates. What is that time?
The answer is 11:20
